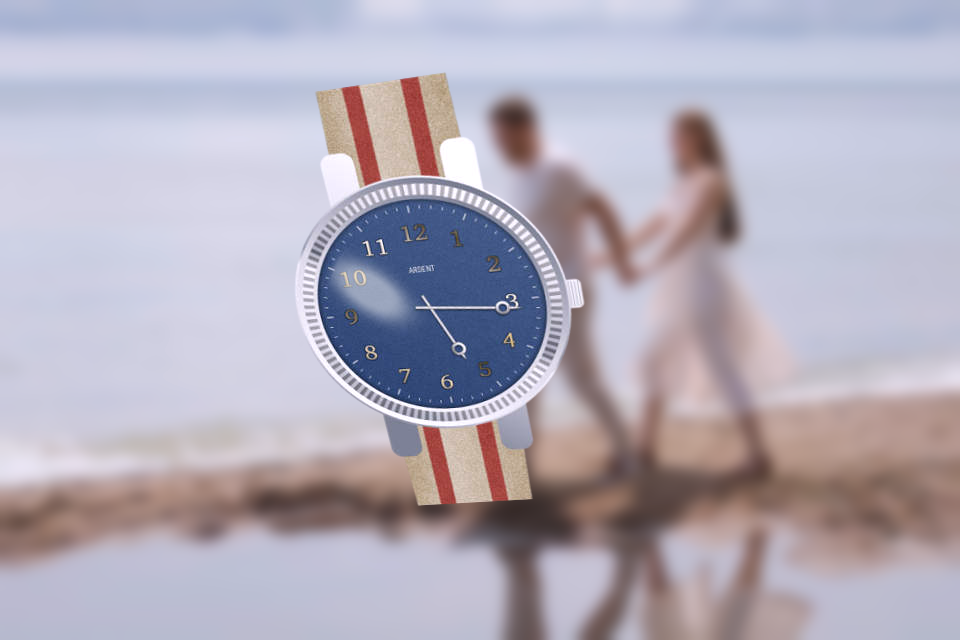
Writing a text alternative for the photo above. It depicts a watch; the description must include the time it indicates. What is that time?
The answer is 5:16
